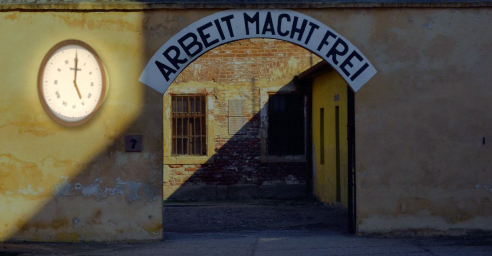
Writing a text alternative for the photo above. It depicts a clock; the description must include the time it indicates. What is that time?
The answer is 5:00
